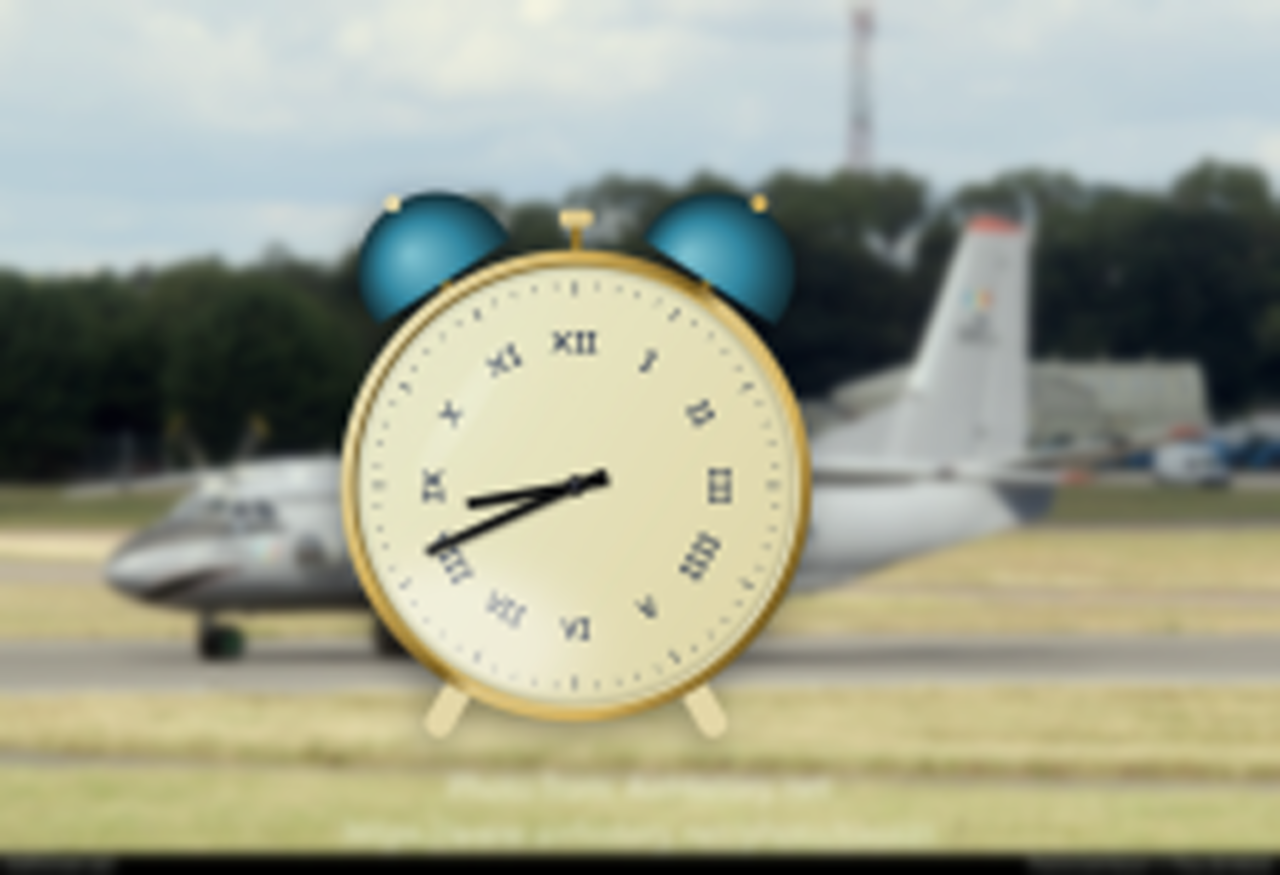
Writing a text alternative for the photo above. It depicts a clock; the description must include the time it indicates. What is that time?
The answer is 8:41
